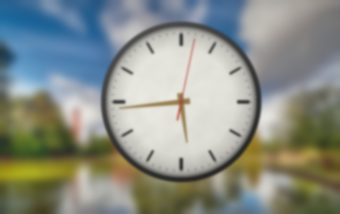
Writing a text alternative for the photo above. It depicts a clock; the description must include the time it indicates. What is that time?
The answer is 5:44:02
